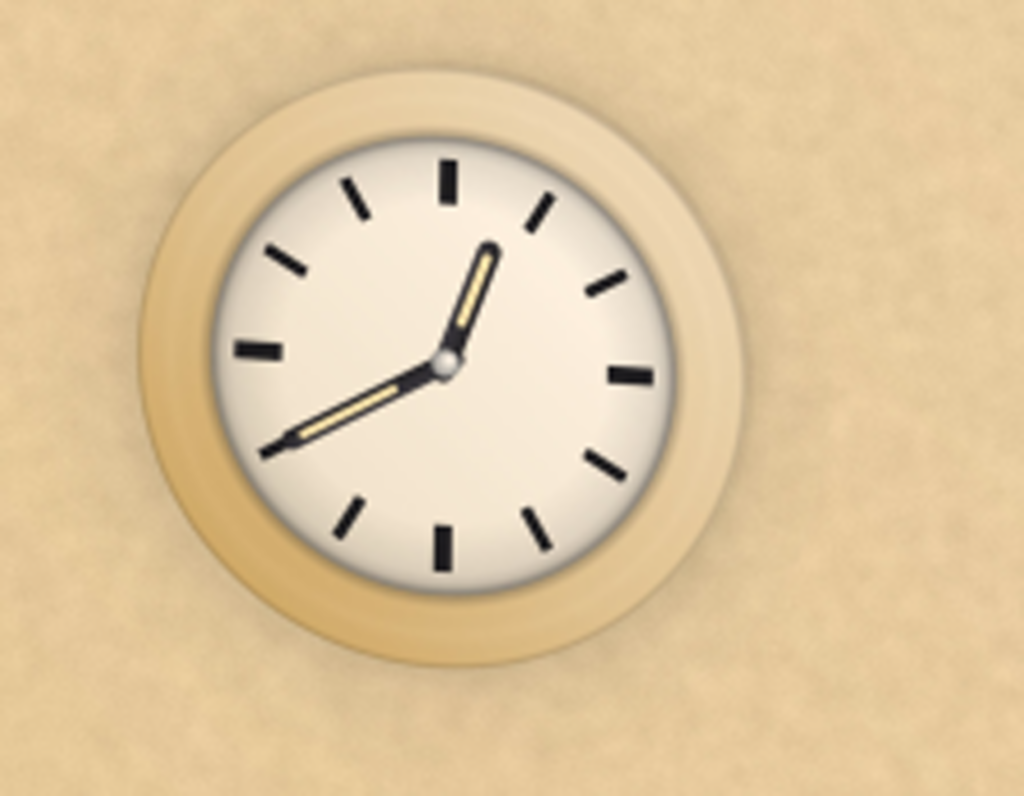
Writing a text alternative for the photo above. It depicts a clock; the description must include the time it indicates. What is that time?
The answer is 12:40
